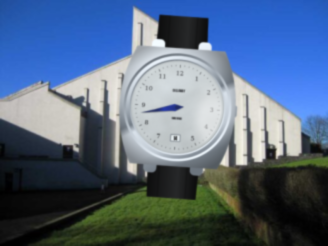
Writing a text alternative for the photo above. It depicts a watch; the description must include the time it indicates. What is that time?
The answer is 8:43
